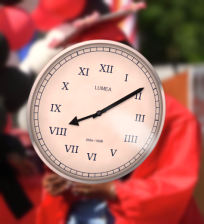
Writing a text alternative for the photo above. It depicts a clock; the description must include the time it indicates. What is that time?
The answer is 8:09
